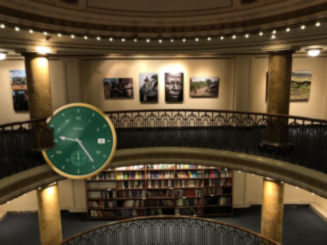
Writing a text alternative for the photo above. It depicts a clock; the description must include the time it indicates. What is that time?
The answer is 9:24
